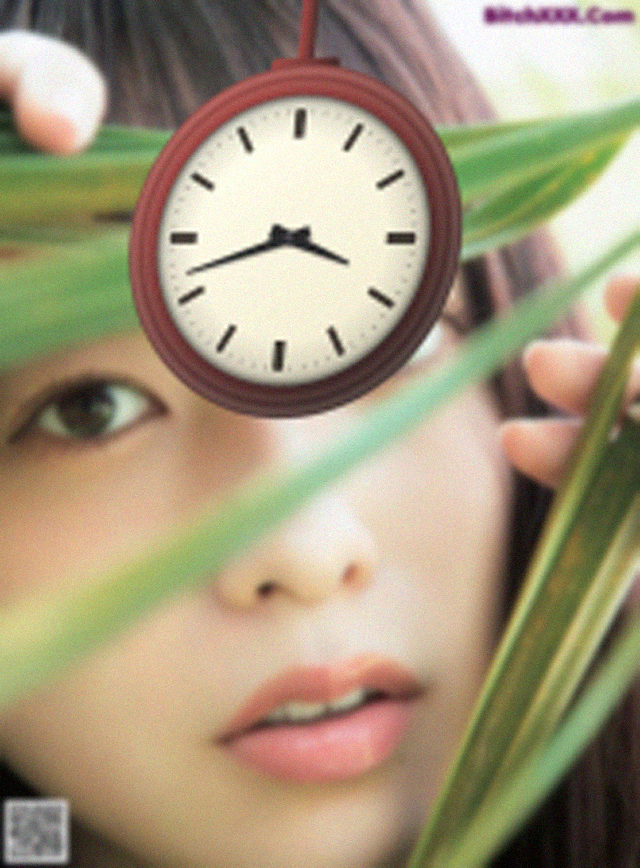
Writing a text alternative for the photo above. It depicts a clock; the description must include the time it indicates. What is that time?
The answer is 3:42
